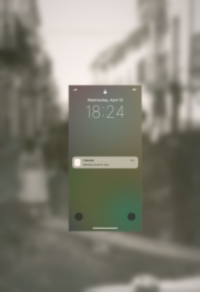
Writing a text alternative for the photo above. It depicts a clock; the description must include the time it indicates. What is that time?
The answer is 18:24
